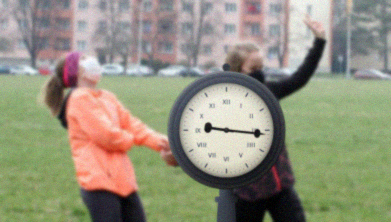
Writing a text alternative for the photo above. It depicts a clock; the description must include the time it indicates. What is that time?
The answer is 9:16
